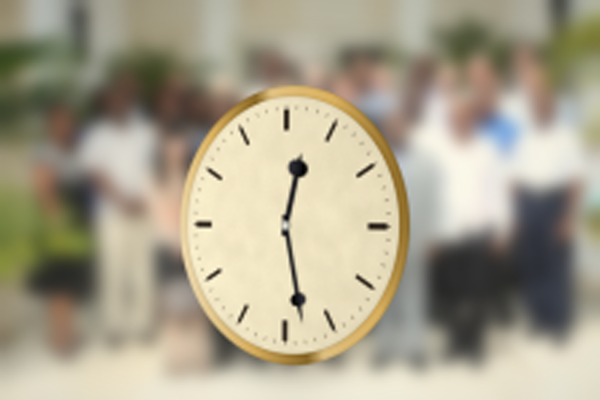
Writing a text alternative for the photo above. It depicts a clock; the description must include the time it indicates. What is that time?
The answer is 12:28
